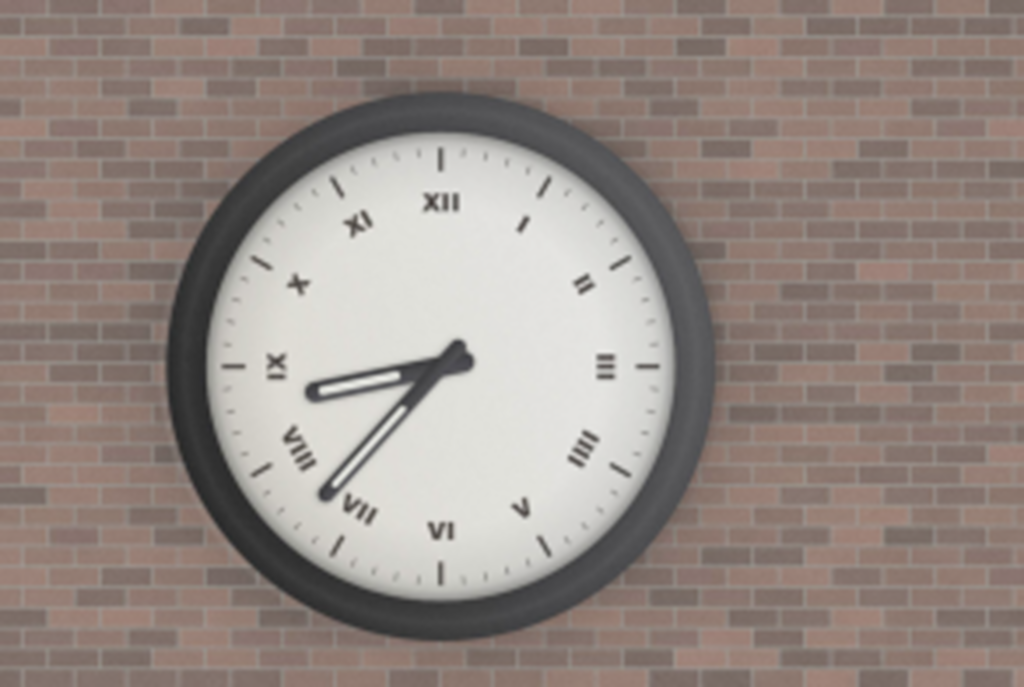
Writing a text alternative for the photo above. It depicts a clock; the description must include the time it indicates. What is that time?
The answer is 8:37
